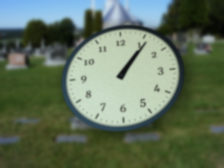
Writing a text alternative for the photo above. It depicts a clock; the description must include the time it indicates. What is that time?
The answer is 1:06
